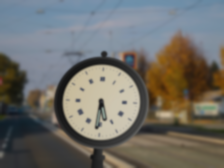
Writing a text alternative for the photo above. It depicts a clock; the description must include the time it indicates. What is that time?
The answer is 5:31
